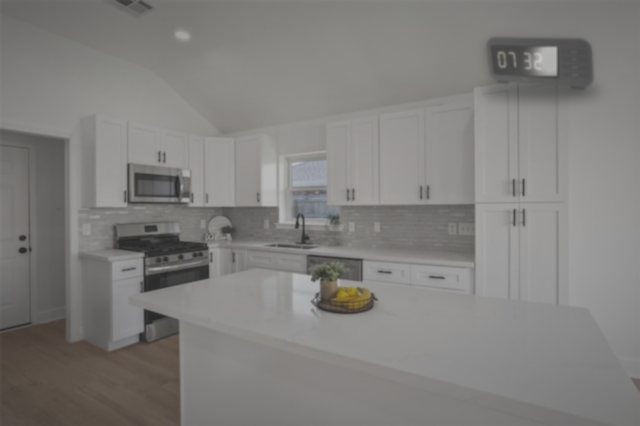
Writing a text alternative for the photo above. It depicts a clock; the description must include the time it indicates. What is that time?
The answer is 7:32
